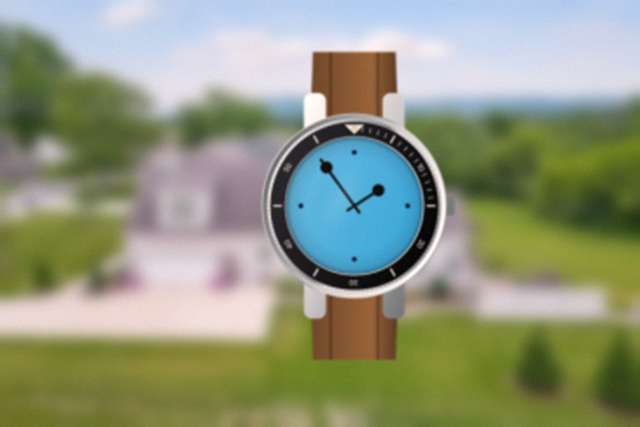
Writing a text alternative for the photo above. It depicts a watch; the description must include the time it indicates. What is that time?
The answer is 1:54
